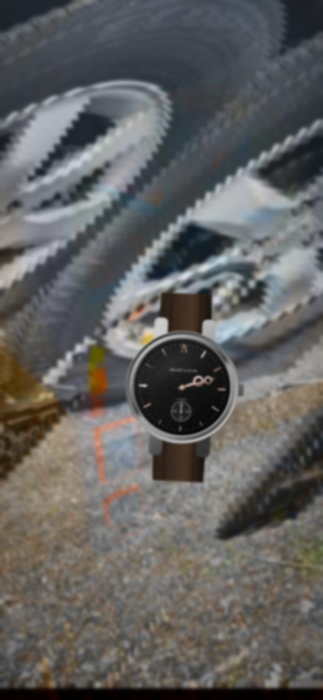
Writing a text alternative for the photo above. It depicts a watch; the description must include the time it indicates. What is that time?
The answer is 2:12
